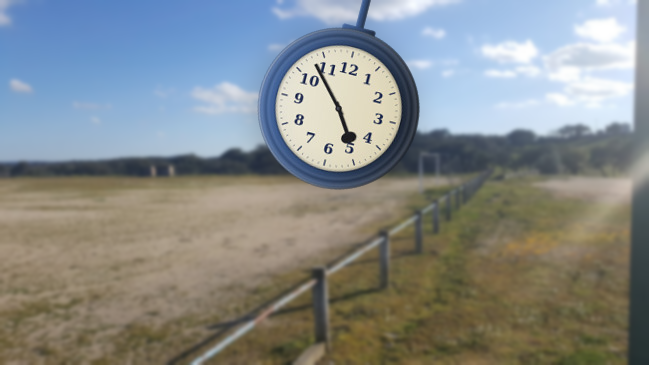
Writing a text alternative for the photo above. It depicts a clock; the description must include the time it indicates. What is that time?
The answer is 4:53
